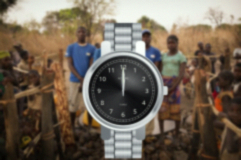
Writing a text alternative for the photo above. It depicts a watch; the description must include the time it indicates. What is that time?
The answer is 12:00
